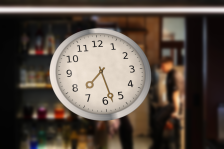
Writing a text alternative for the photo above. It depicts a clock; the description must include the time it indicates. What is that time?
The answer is 7:28
